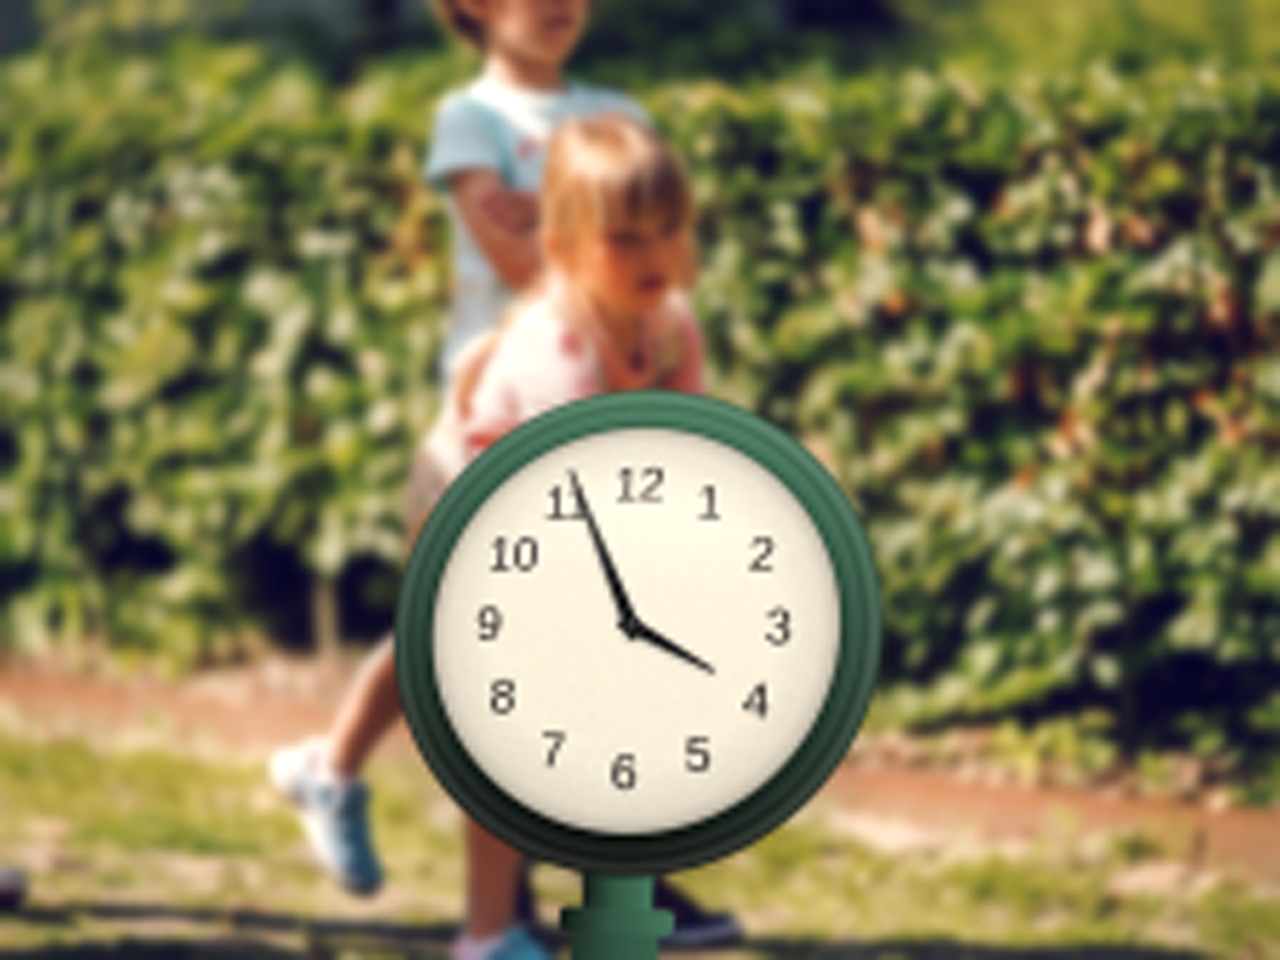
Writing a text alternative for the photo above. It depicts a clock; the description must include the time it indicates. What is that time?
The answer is 3:56
